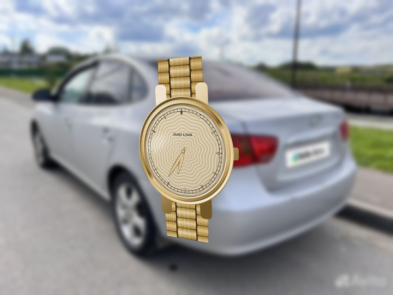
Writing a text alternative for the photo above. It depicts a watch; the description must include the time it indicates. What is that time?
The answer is 6:36
